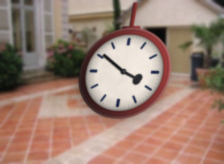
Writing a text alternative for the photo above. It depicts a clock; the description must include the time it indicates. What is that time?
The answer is 3:51
